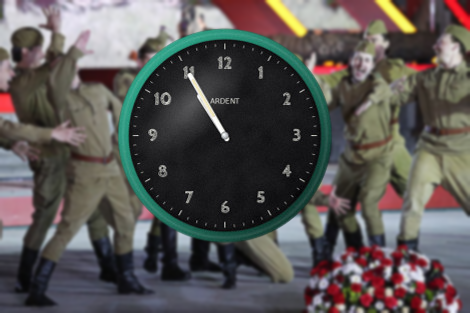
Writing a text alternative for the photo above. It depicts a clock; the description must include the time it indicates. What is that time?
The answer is 10:55
